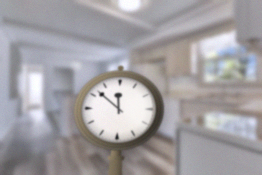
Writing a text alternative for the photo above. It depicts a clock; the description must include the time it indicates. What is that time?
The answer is 11:52
